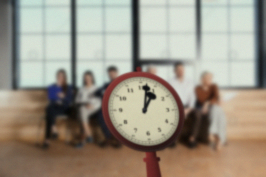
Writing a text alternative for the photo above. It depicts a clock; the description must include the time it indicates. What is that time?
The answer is 1:02
